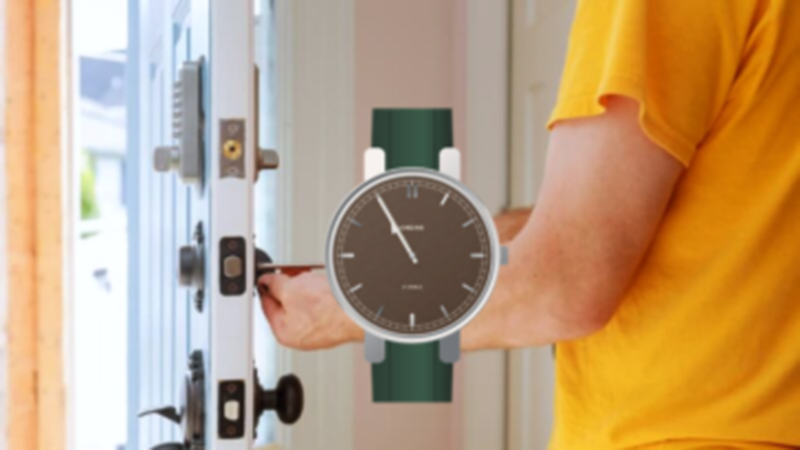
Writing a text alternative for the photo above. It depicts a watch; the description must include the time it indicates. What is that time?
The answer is 10:55
